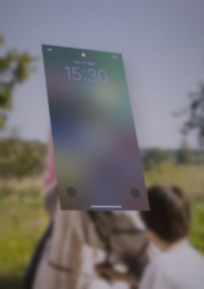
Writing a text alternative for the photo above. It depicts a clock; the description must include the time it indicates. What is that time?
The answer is 15:30
